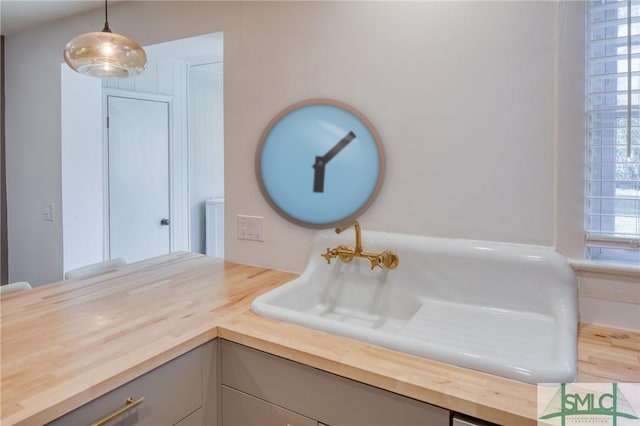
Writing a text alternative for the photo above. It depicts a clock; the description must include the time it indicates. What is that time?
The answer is 6:08
